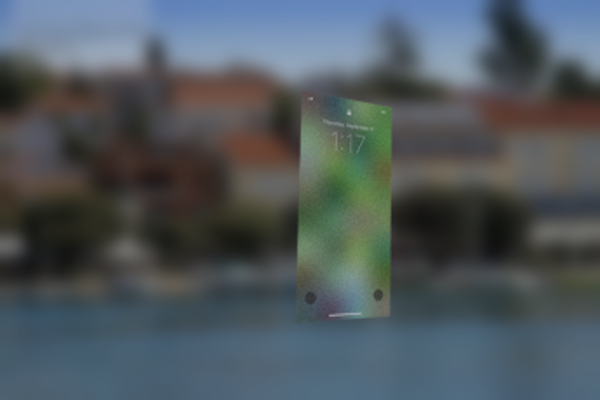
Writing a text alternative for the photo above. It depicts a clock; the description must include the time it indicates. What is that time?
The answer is 1:17
